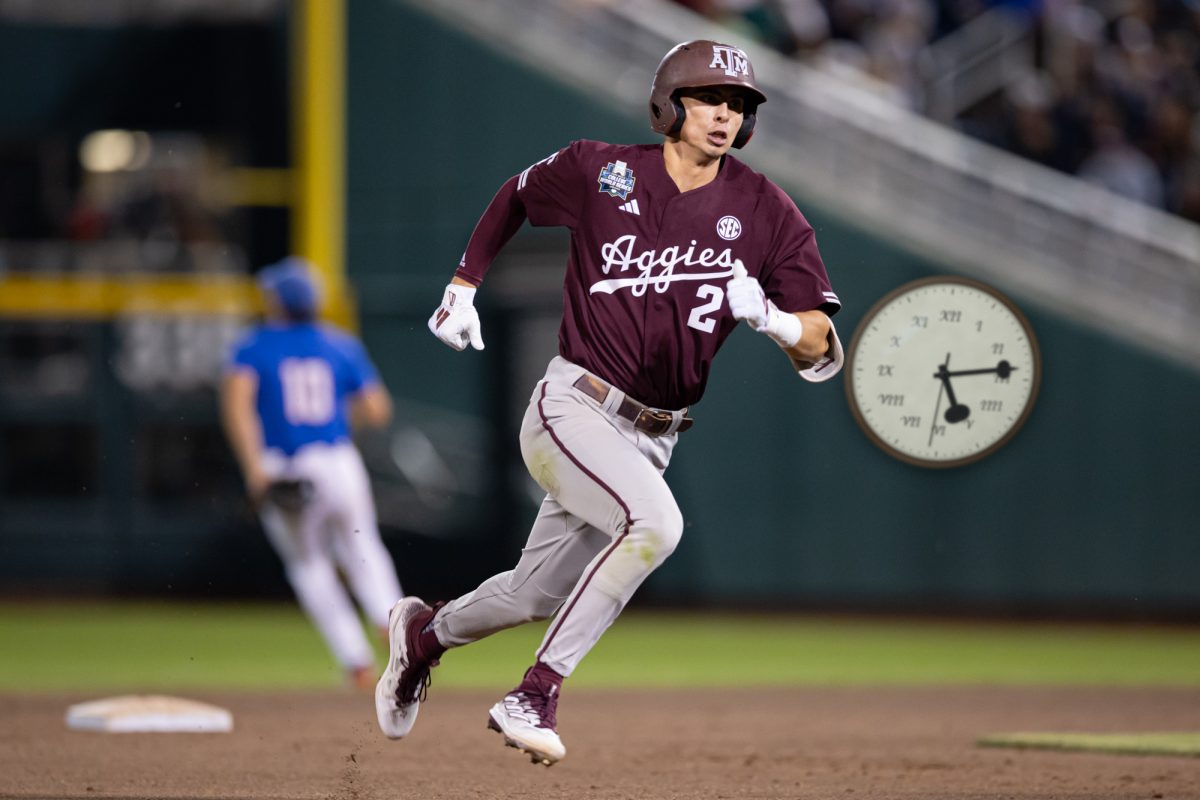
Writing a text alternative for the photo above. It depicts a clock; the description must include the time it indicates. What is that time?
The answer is 5:13:31
